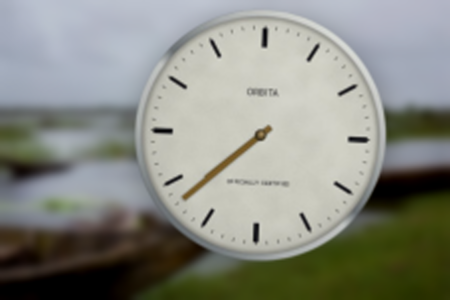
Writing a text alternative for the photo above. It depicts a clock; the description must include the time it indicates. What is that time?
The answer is 7:38
